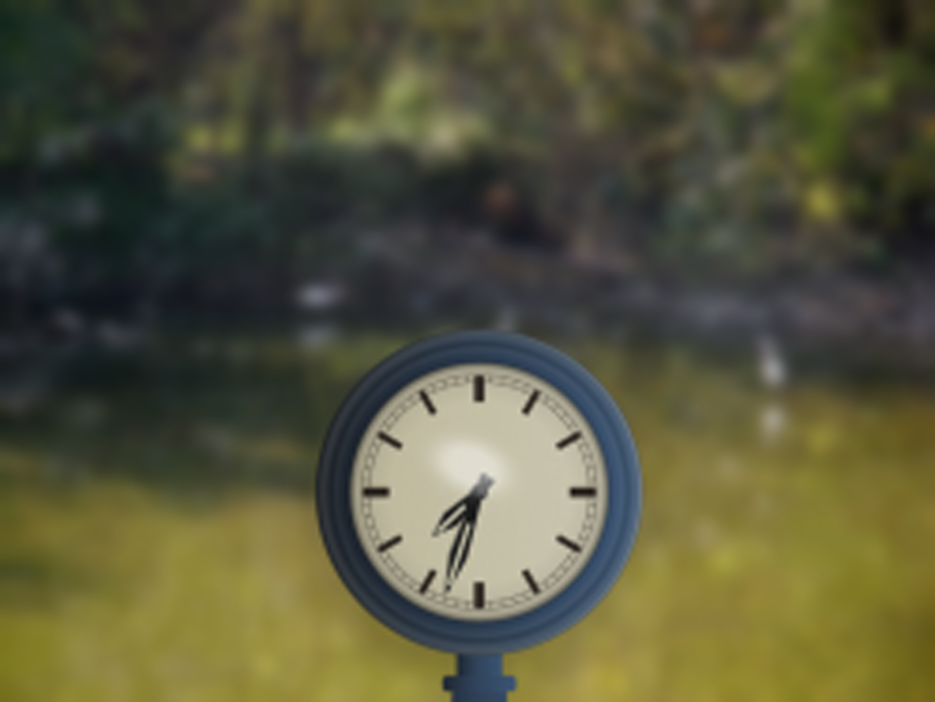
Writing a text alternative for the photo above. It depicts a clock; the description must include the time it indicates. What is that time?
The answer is 7:33
